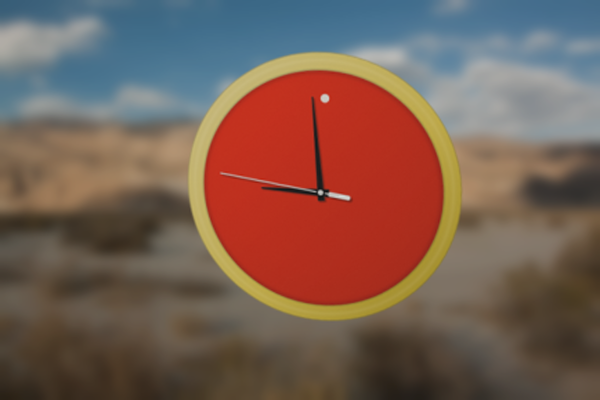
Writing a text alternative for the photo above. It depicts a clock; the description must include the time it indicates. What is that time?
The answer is 8:58:46
